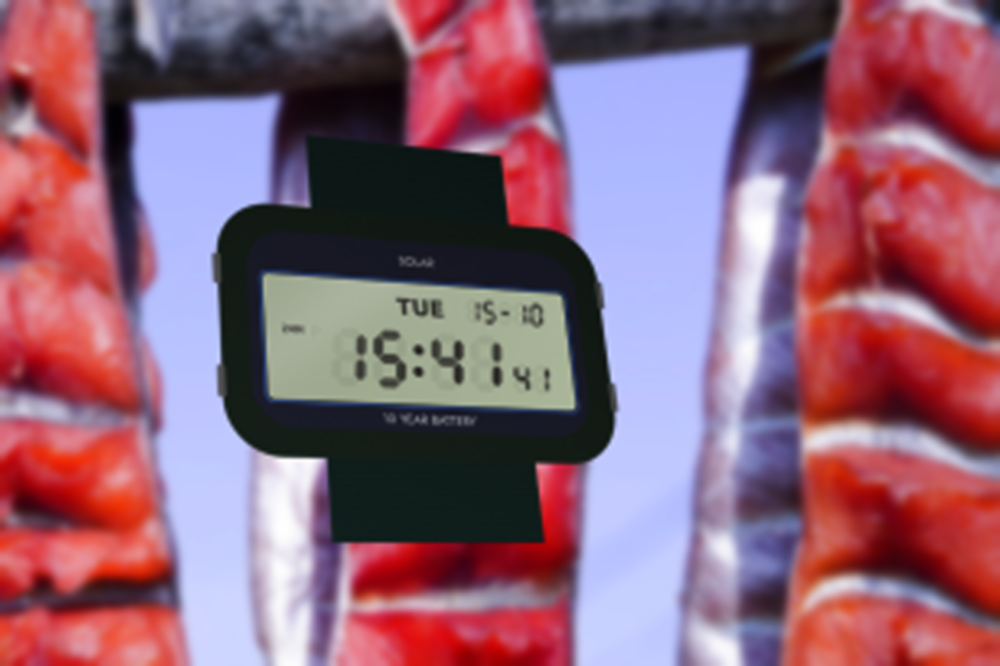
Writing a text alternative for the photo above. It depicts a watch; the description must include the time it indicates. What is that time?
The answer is 15:41:41
